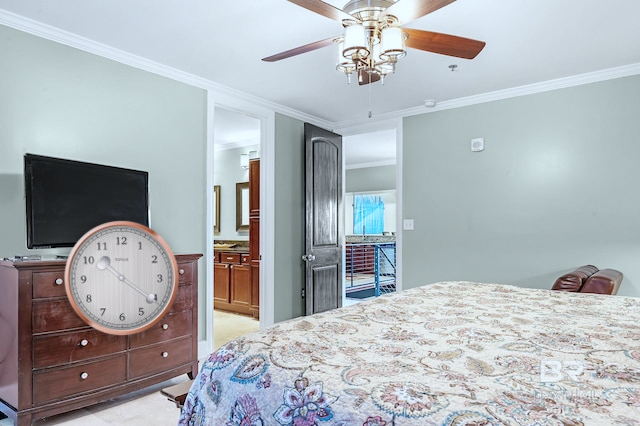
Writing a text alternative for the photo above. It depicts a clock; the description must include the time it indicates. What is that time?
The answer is 10:21
